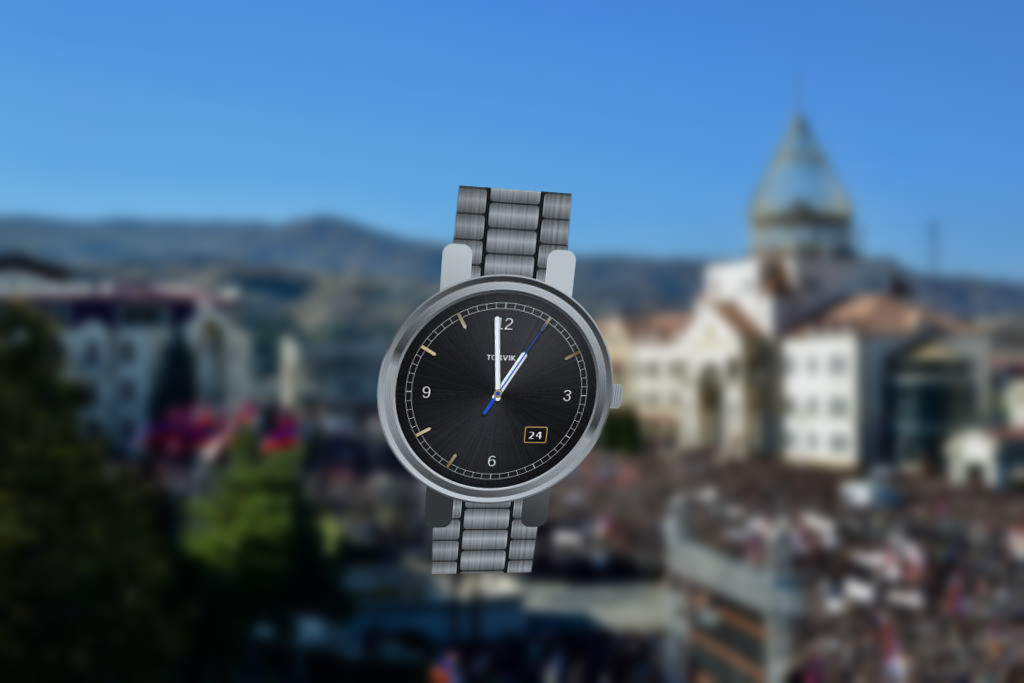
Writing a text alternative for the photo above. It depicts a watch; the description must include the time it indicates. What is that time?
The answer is 12:59:05
